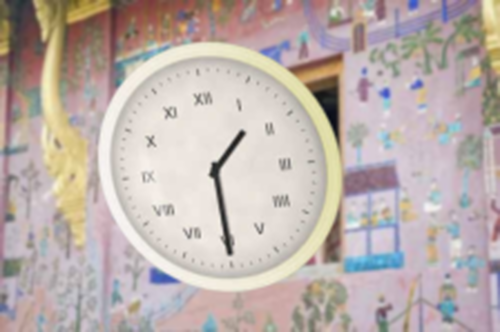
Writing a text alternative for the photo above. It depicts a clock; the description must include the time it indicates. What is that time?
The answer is 1:30
